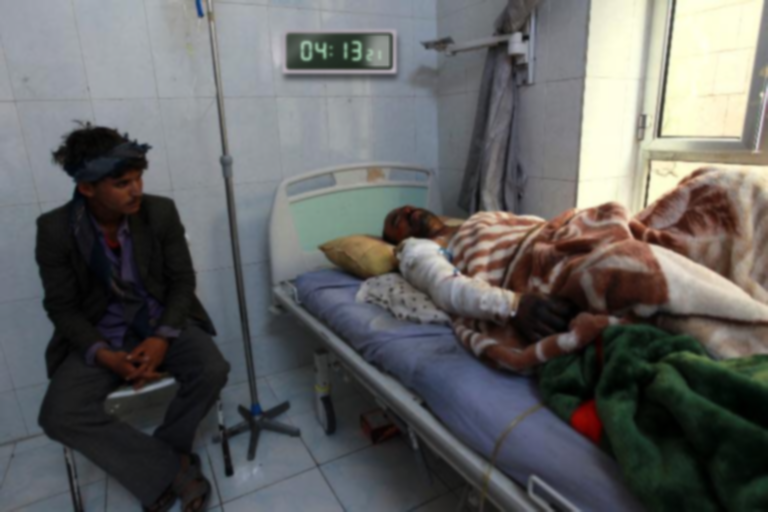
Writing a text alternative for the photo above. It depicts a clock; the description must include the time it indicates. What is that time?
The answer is 4:13
